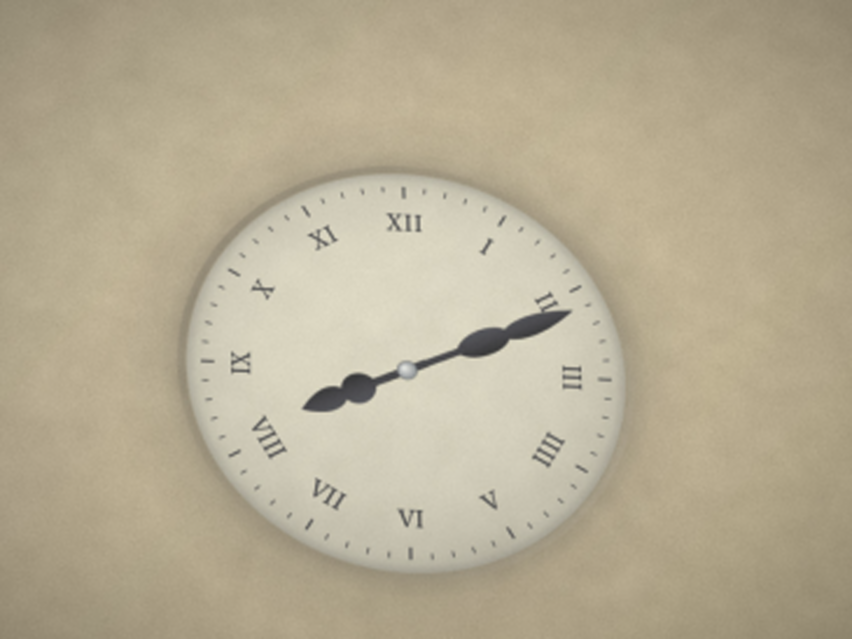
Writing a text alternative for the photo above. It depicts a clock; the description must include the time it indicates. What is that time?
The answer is 8:11
